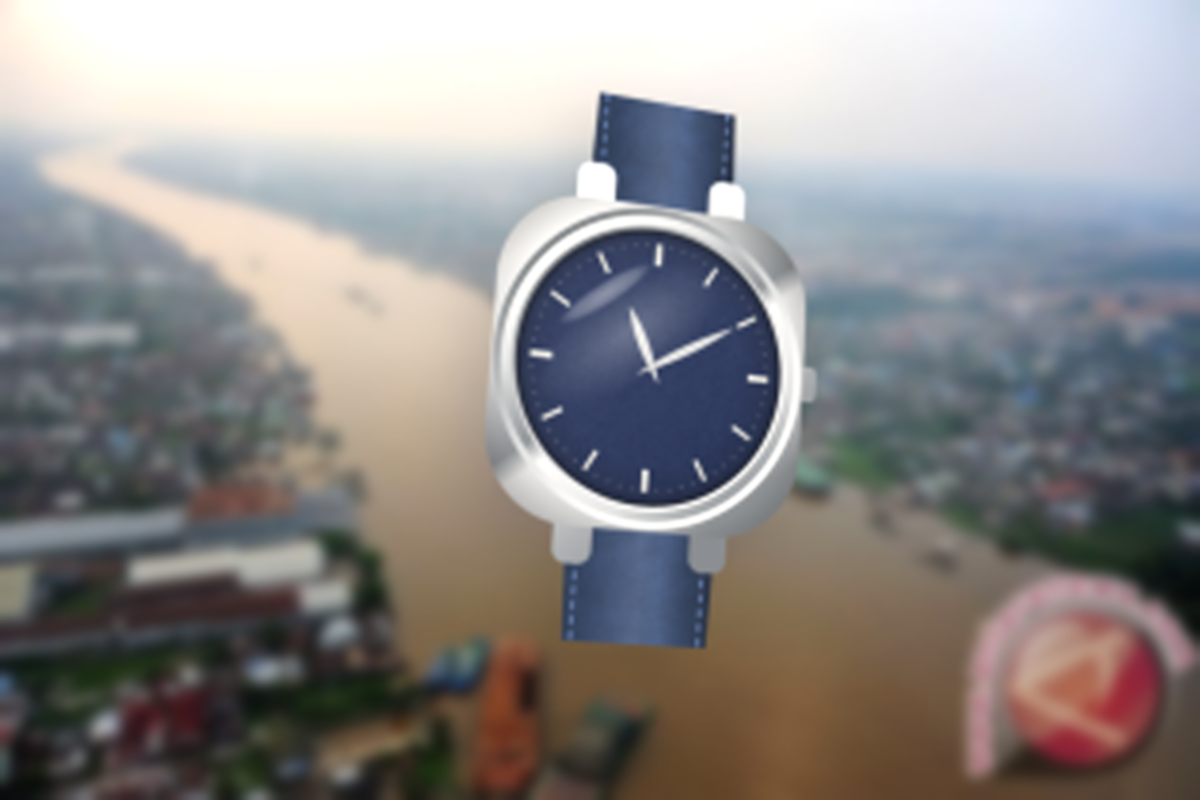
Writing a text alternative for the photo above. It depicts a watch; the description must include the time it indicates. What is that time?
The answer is 11:10
